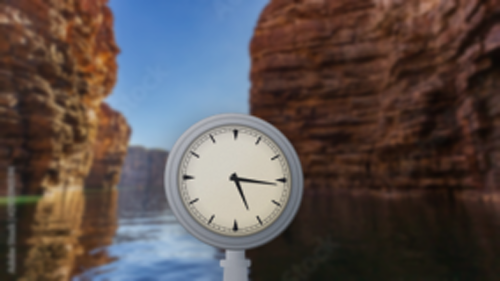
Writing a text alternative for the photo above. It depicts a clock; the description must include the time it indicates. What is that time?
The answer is 5:16
